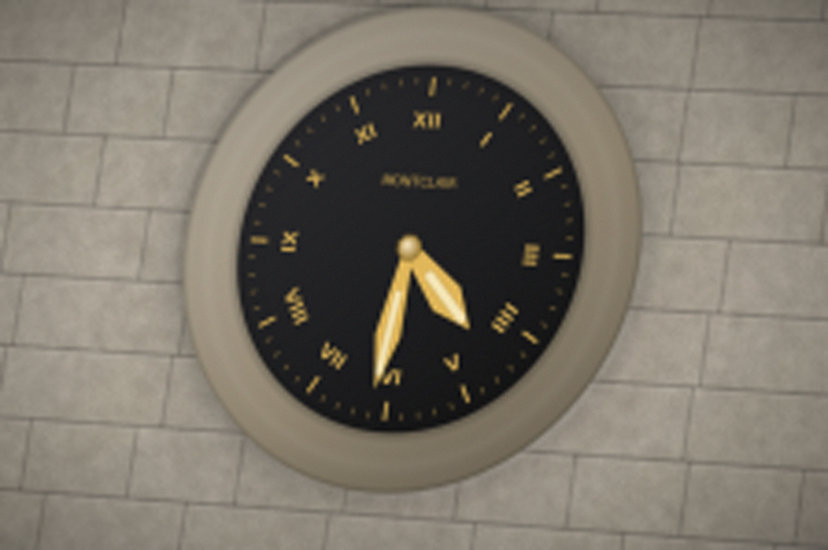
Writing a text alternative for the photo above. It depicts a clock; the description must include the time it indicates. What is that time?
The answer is 4:31
